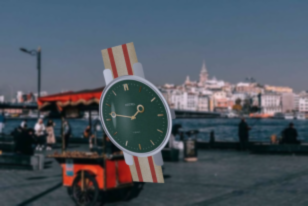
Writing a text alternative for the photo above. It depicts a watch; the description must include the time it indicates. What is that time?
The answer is 1:47
